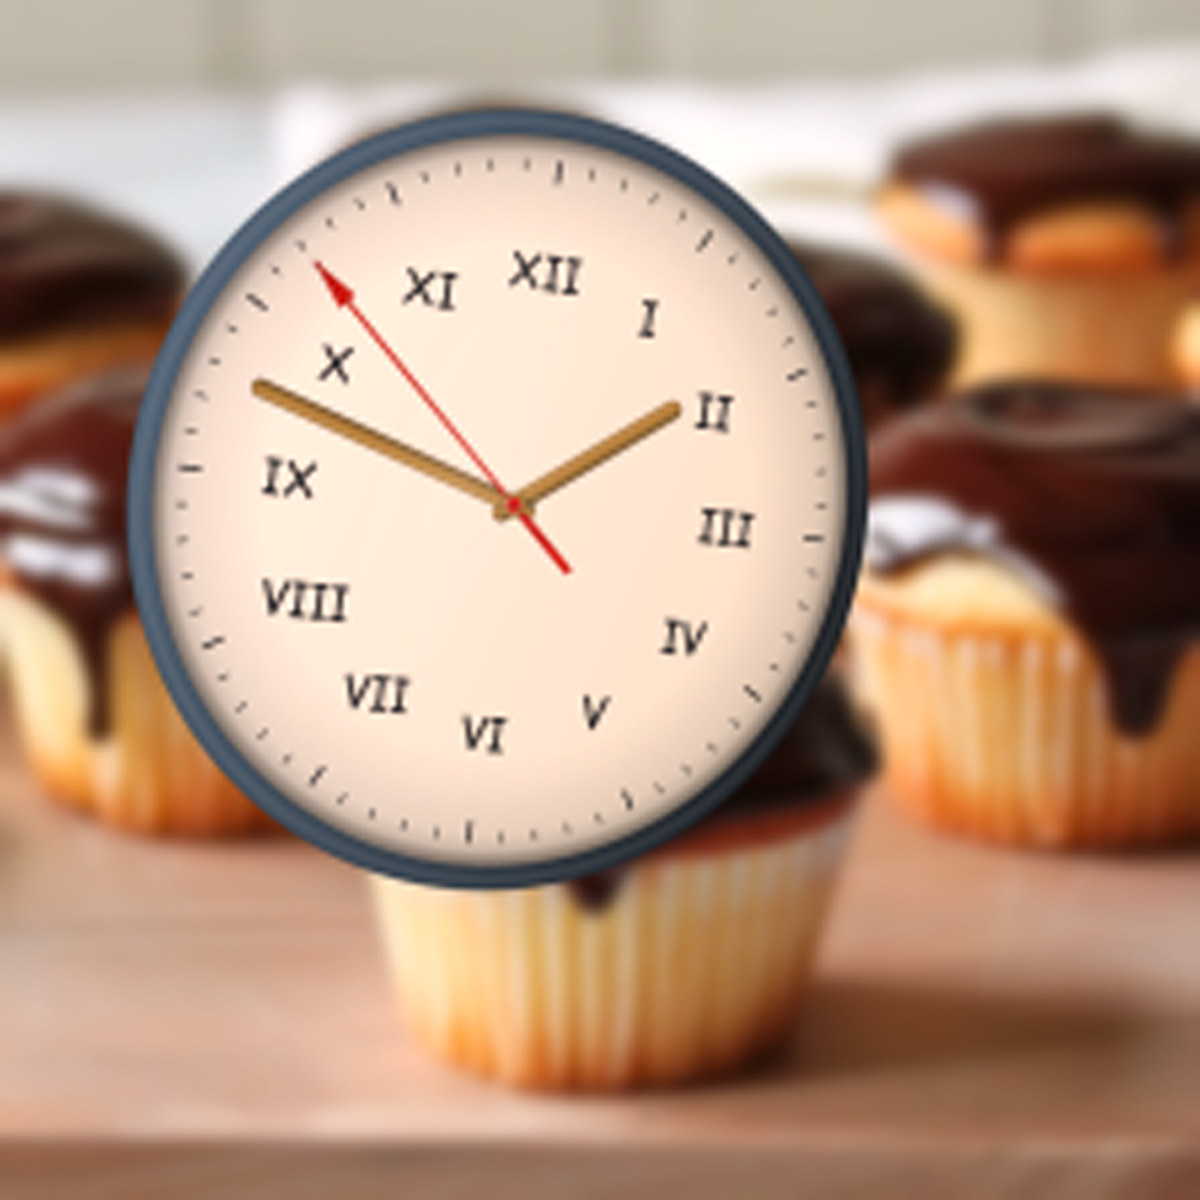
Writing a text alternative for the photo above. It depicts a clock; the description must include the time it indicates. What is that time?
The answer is 1:47:52
